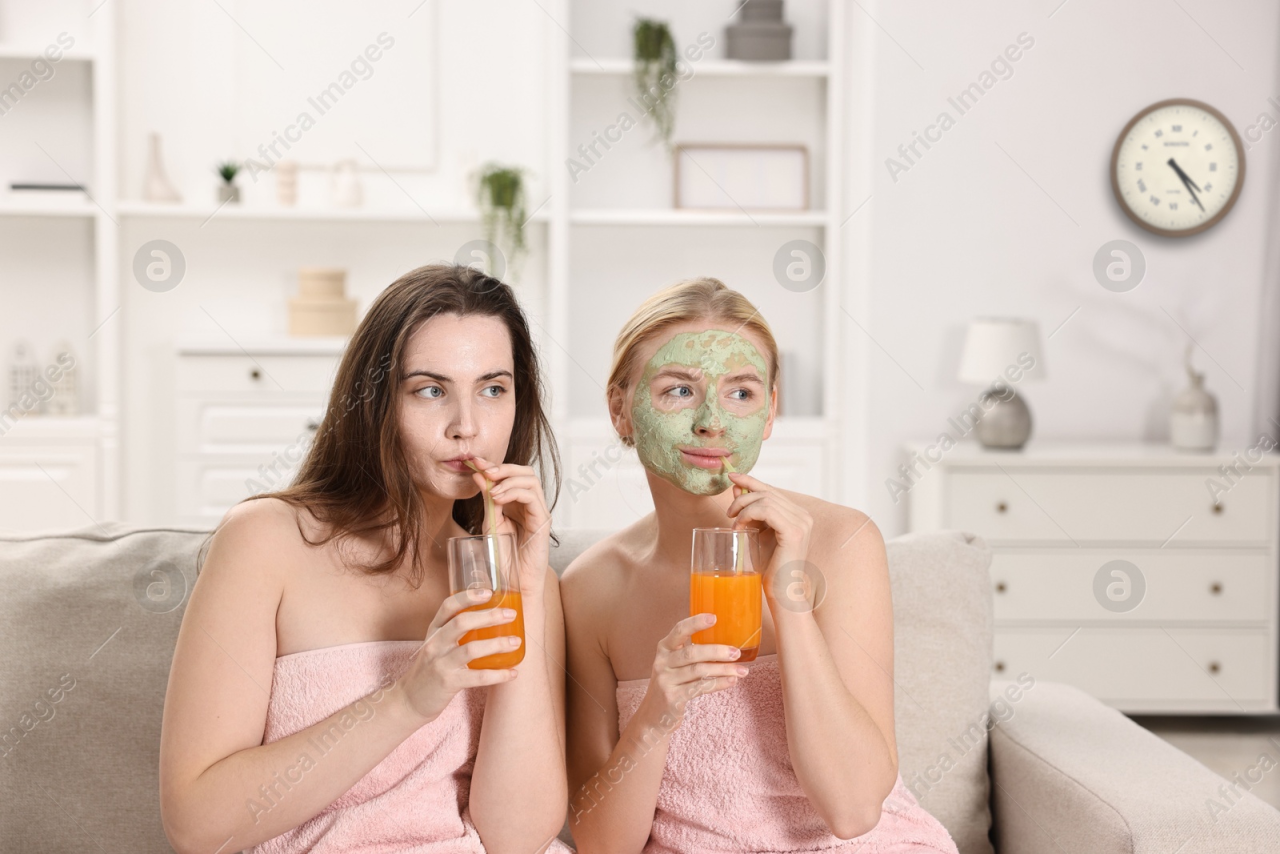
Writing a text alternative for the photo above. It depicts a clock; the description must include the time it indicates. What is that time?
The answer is 4:24
